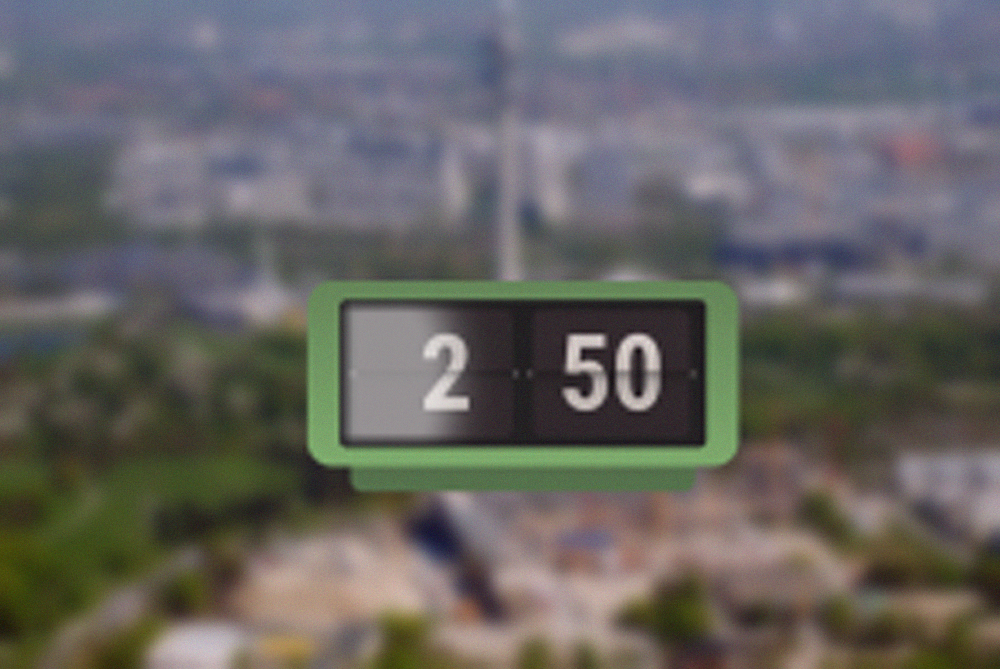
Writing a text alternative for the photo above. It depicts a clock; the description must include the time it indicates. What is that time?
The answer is 2:50
